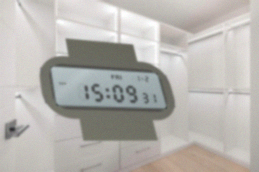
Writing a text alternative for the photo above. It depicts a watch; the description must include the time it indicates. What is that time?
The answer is 15:09:31
